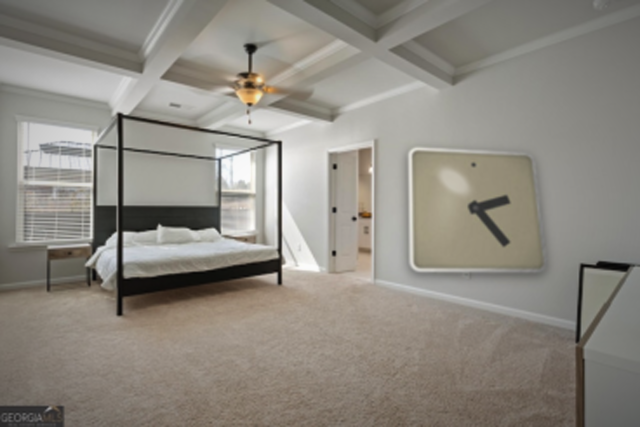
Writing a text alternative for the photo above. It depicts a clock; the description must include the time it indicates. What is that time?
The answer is 2:24
